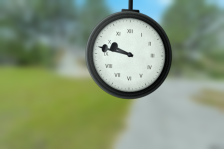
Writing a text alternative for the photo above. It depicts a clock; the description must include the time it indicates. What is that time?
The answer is 9:47
